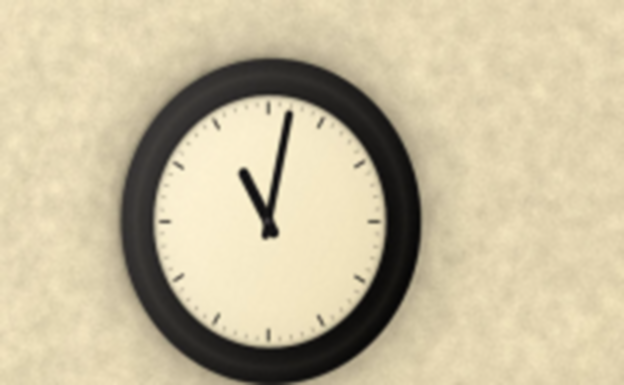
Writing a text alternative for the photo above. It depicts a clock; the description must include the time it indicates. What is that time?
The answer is 11:02
